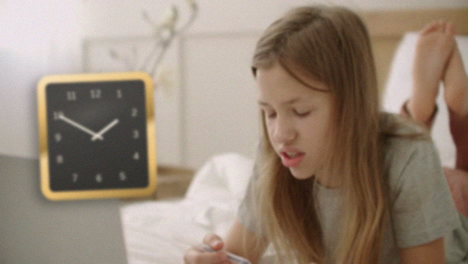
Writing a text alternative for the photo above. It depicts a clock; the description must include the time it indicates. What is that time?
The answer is 1:50
